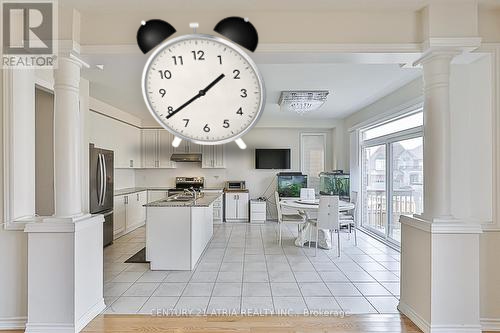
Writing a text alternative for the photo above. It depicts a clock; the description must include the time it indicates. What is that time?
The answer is 1:39
